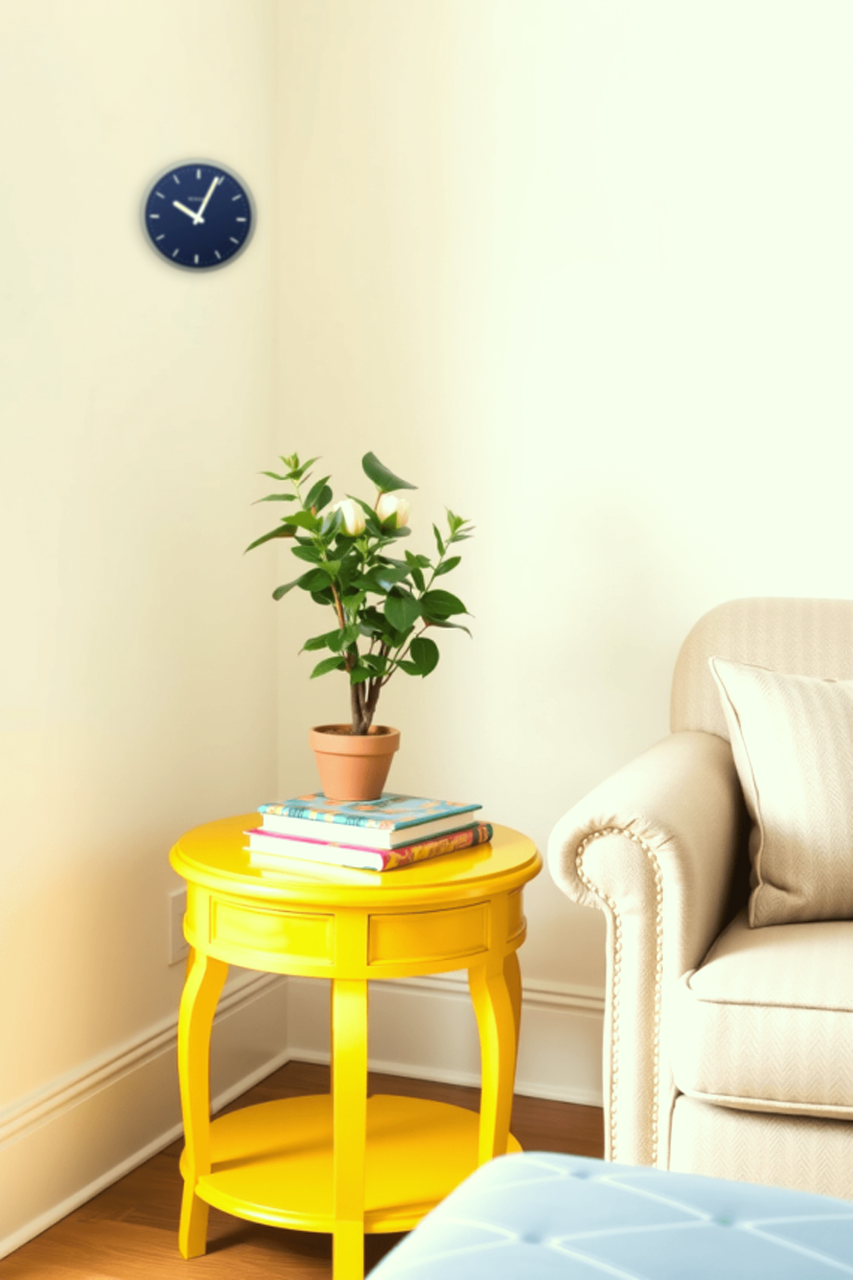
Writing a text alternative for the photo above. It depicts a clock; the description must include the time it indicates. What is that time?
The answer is 10:04
